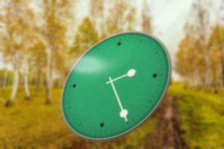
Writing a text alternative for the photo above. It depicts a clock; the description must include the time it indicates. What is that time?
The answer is 2:25
